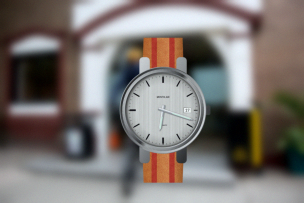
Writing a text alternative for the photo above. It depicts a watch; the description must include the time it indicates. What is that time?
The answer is 6:18
